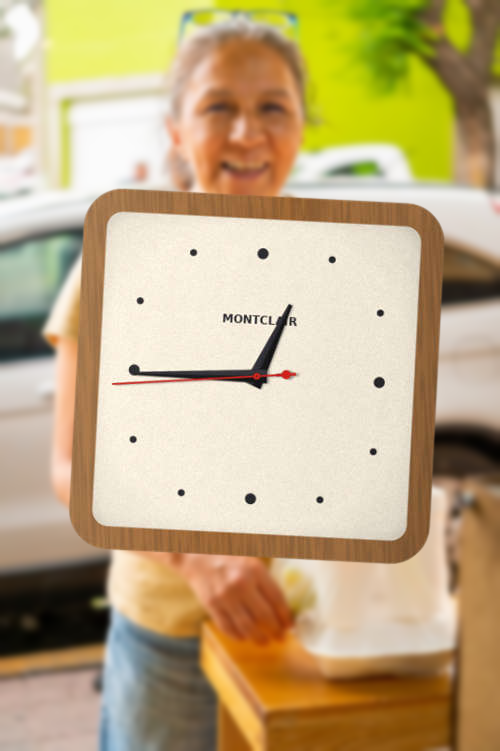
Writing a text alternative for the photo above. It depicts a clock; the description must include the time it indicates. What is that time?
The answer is 12:44:44
